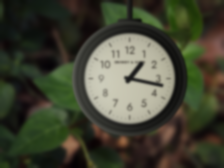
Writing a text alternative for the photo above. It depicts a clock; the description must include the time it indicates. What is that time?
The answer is 1:17
